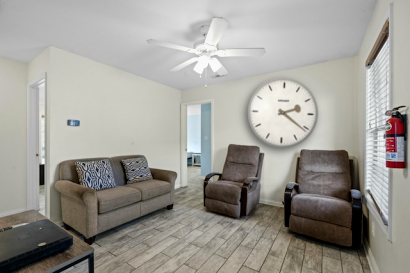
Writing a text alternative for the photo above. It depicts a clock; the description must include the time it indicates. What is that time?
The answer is 2:21
